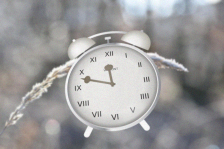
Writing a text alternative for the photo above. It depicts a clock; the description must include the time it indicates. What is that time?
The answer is 11:48
